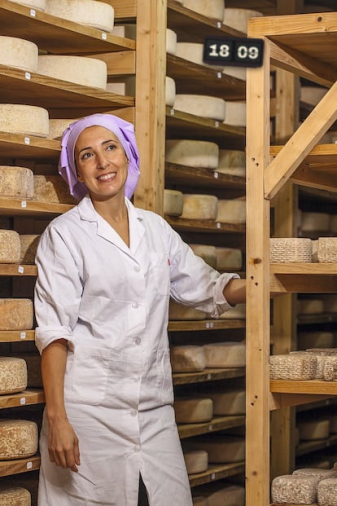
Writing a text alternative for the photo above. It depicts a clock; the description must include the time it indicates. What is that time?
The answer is 18:09
